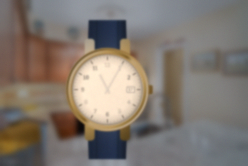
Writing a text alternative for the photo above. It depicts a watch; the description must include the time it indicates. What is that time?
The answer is 11:05
